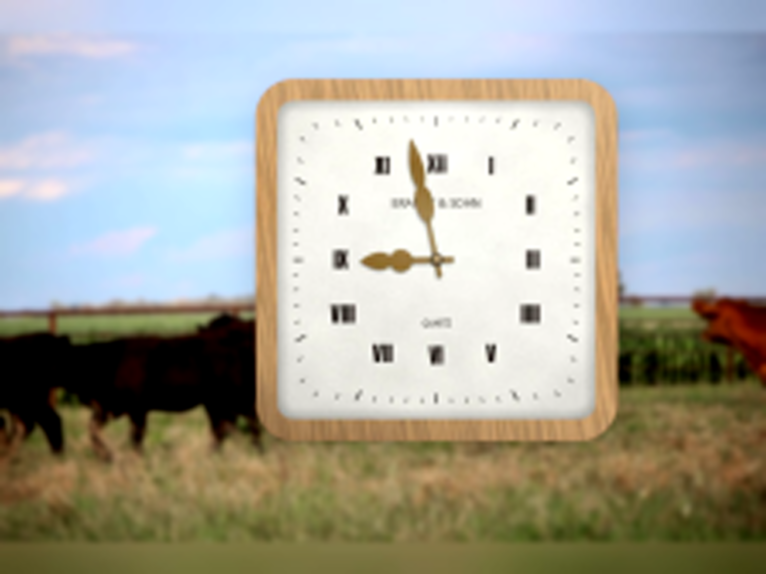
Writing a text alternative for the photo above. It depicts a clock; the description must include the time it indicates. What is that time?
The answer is 8:58
